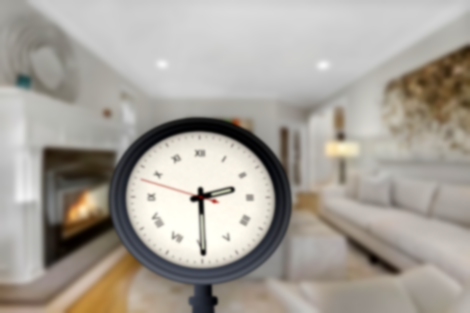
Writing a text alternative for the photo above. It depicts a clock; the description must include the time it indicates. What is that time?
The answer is 2:29:48
